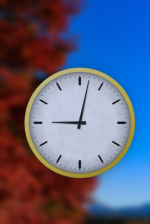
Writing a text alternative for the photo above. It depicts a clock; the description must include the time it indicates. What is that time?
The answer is 9:02
